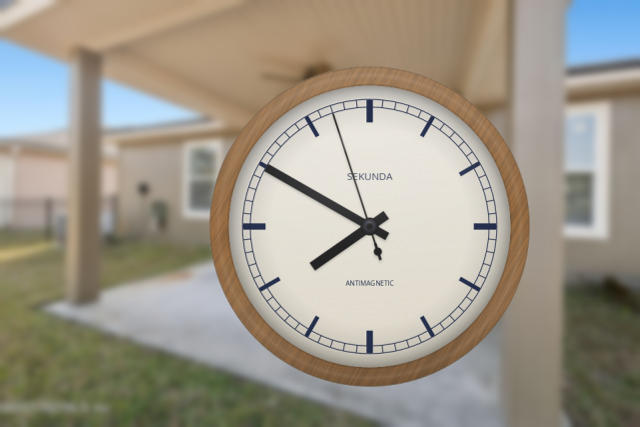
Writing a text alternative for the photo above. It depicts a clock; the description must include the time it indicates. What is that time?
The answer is 7:49:57
